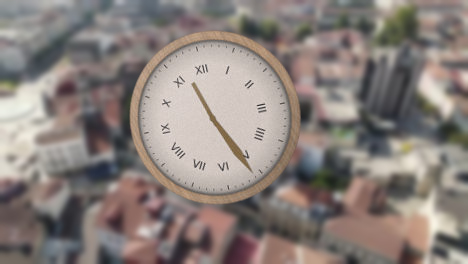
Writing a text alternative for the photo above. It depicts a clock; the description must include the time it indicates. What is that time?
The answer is 11:26
